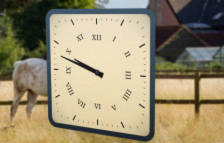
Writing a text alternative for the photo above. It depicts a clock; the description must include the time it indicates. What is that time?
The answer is 9:48
